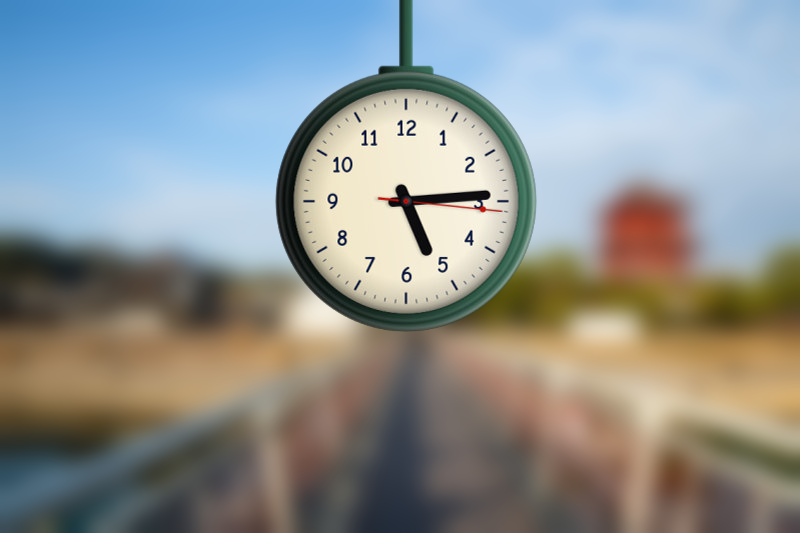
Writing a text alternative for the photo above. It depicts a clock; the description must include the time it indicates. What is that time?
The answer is 5:14:16
